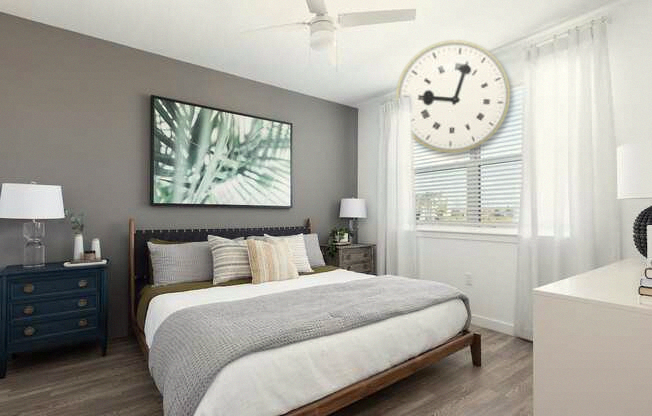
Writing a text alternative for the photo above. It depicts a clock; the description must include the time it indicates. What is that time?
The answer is 9:02
